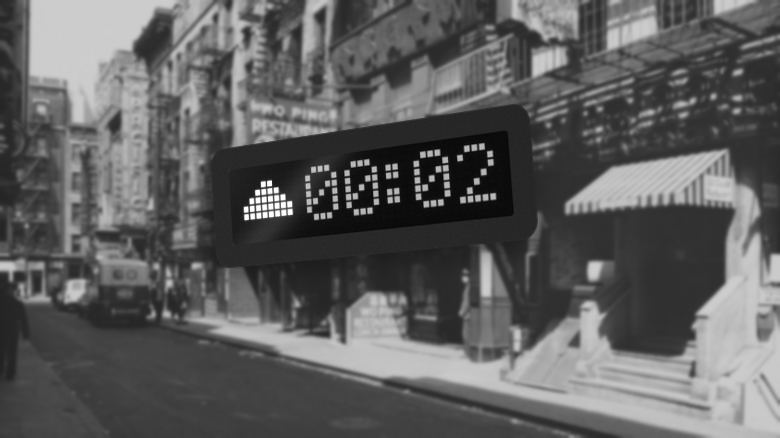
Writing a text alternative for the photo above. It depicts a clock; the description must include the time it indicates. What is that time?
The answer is 0:02
